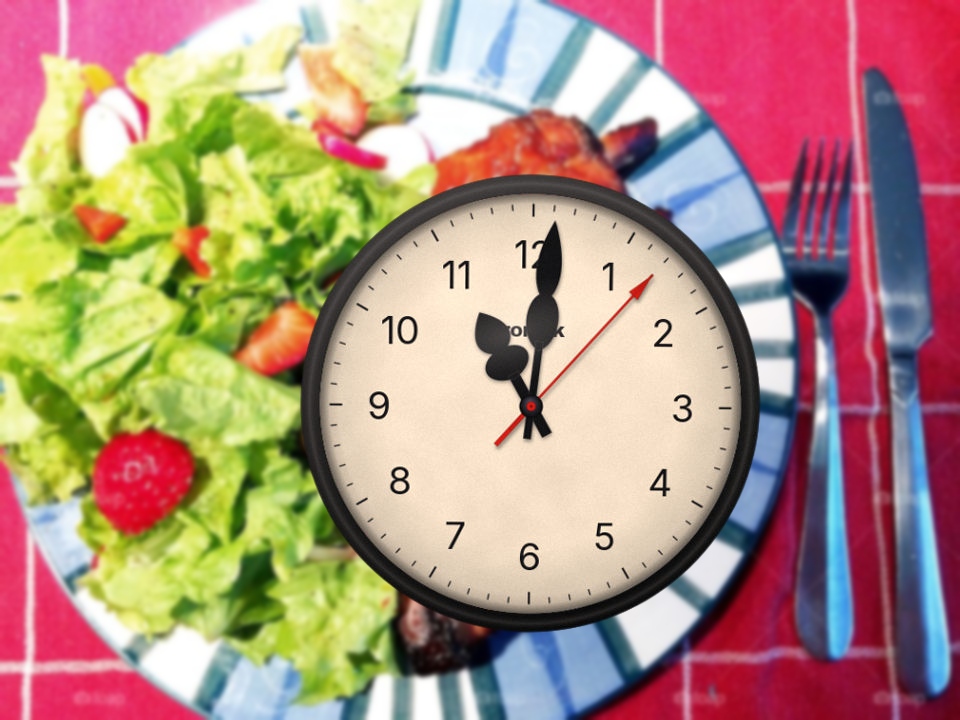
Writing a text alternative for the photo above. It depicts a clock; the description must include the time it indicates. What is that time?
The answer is 11:01:07
